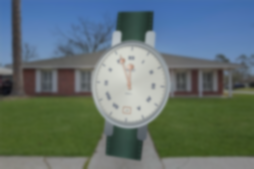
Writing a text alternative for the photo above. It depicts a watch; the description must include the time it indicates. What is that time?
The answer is 11:56
